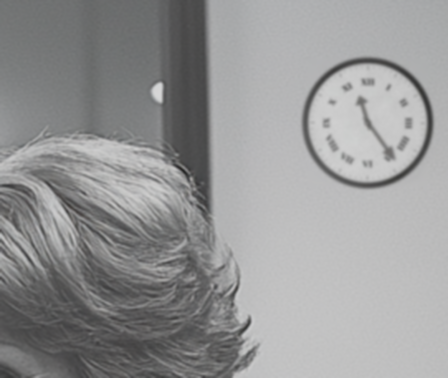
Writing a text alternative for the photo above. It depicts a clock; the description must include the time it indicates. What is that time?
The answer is 11:24
